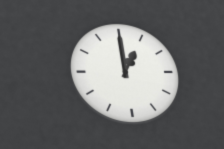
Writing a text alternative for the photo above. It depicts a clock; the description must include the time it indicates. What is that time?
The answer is 1:00
